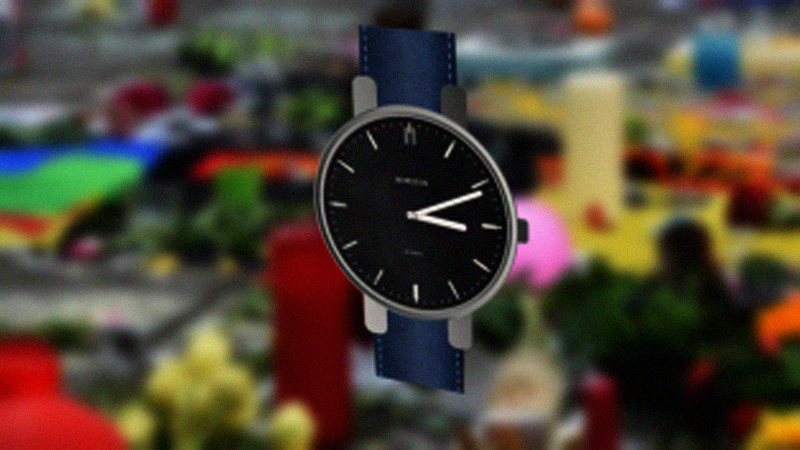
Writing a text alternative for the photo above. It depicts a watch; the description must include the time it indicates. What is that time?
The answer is 3:11
